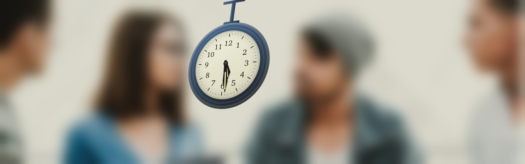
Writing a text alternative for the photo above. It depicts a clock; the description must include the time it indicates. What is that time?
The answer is 5:29
